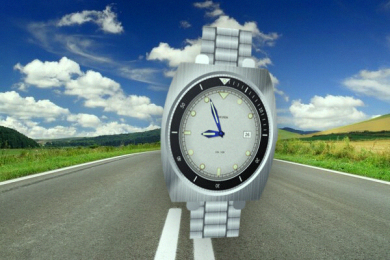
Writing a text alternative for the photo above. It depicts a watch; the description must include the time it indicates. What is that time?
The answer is 8:56
